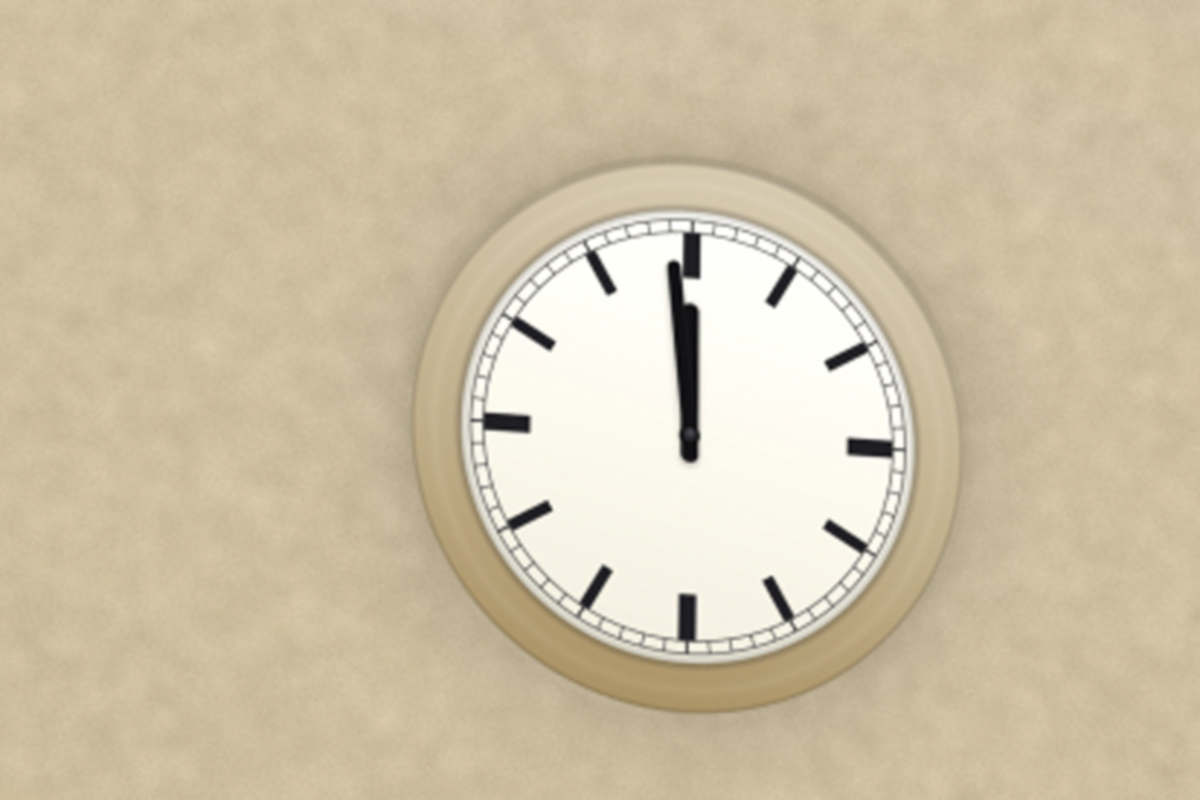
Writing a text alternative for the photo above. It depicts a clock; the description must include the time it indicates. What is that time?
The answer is 11:59
